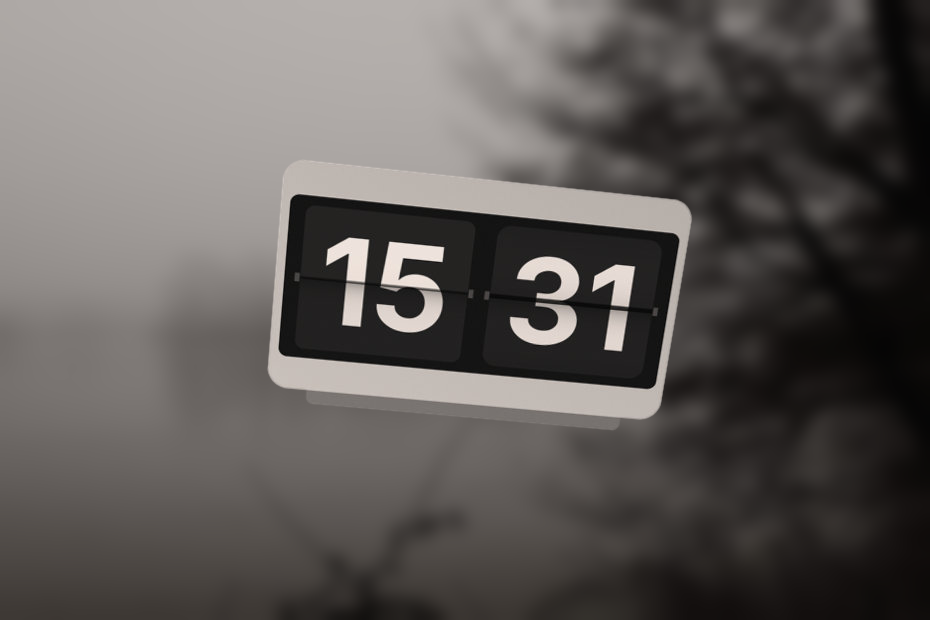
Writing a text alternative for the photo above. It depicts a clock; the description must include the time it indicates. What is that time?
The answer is 15:31
